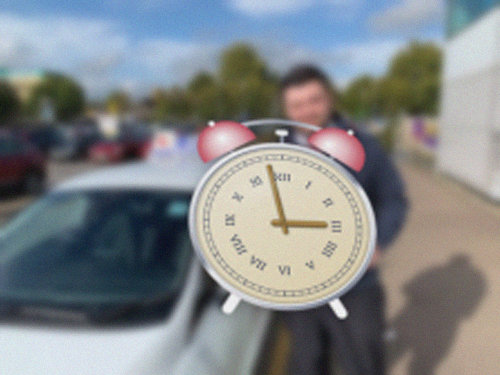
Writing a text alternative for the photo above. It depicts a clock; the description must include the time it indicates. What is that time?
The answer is 2:58
